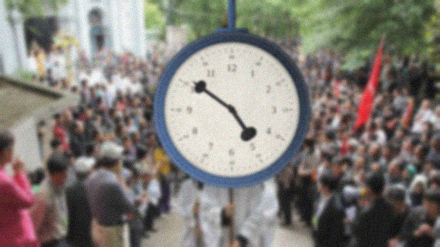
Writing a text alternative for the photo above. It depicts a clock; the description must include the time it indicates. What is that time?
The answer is 4:51
